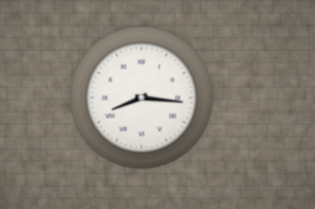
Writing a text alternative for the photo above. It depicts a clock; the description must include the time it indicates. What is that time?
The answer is 8:16
